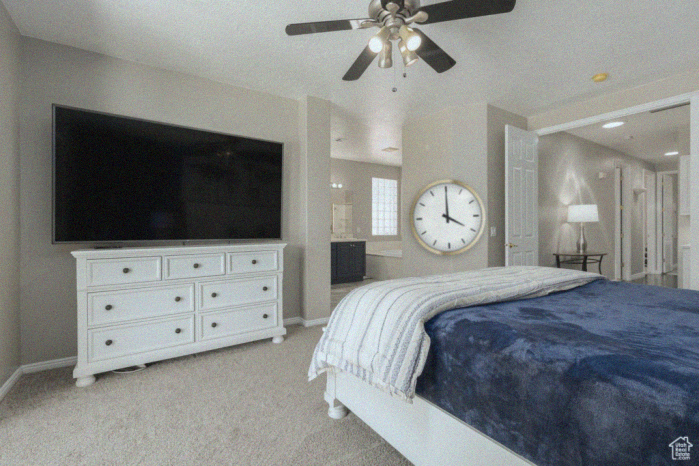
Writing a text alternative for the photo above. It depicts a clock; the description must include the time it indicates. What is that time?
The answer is 4:00
